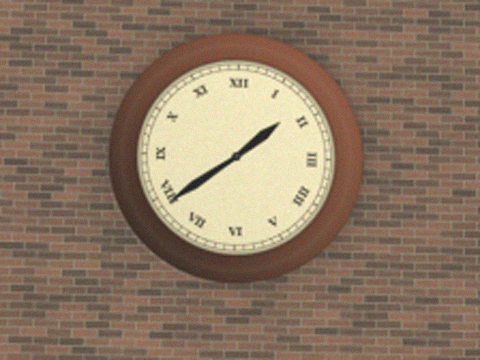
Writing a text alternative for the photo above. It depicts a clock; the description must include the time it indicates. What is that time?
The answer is 1:39
